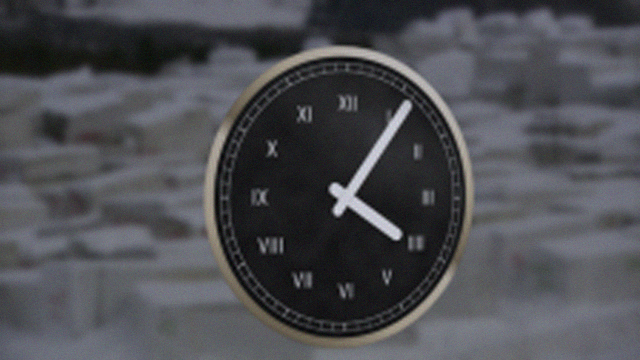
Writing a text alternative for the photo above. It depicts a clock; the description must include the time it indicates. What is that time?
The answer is 4:06
